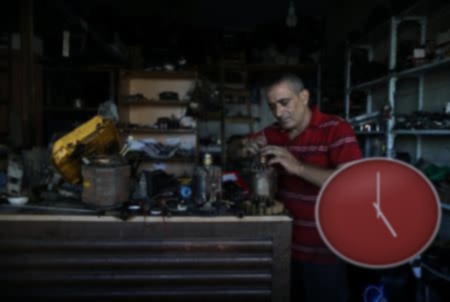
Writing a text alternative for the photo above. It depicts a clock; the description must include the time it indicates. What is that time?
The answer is 5:00
